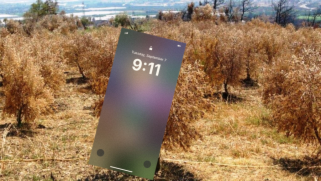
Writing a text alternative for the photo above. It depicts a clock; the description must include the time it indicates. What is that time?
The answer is 9:11
